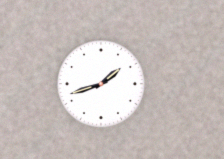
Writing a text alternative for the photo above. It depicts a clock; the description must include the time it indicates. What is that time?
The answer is 1:42
